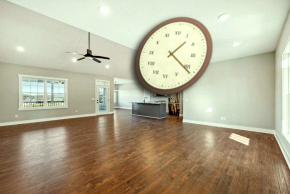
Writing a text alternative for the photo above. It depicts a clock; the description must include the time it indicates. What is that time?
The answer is 1:21
